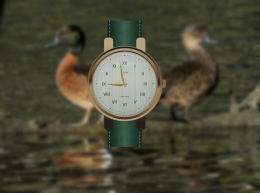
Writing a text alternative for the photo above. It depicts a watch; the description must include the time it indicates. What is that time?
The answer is 8:58
